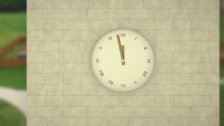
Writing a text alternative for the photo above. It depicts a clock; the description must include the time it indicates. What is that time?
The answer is 11:58
